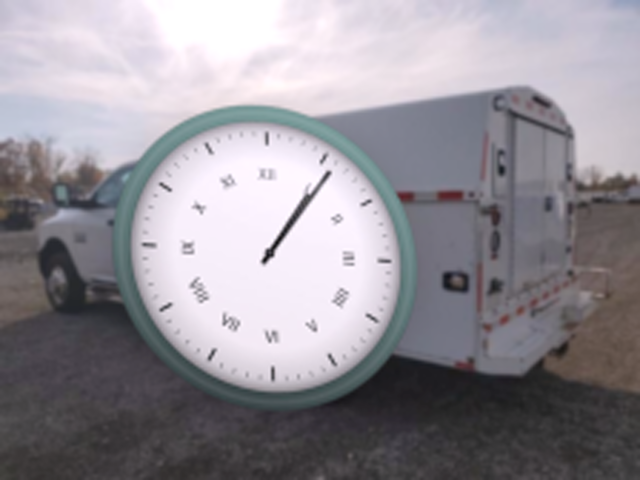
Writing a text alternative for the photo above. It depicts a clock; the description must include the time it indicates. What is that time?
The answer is 1:06
